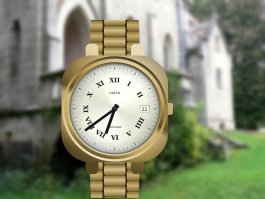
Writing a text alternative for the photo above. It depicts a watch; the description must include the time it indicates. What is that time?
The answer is 6:39
